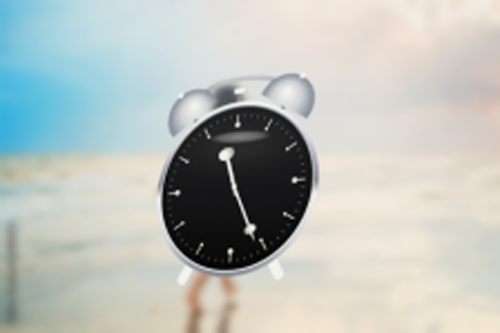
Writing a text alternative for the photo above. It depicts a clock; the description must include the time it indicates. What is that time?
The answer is 11:26
